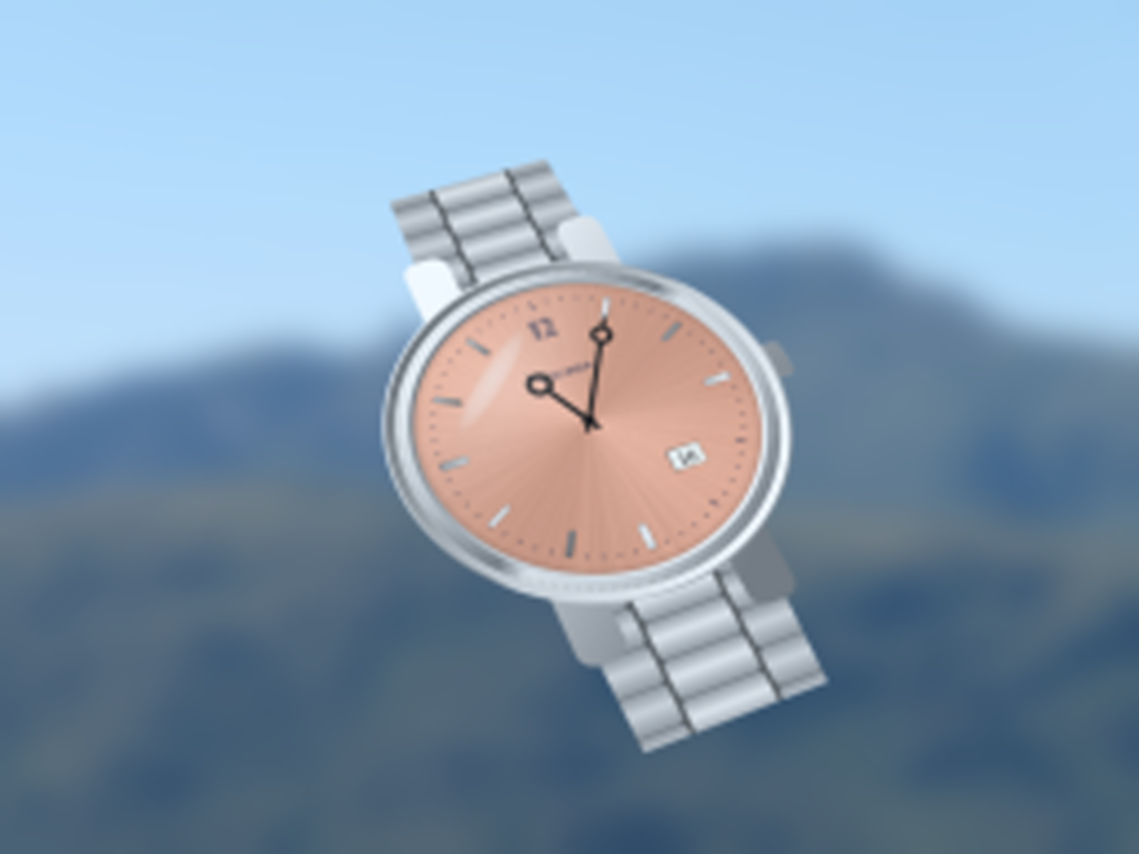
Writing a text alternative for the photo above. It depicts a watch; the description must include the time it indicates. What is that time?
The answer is 11:05
